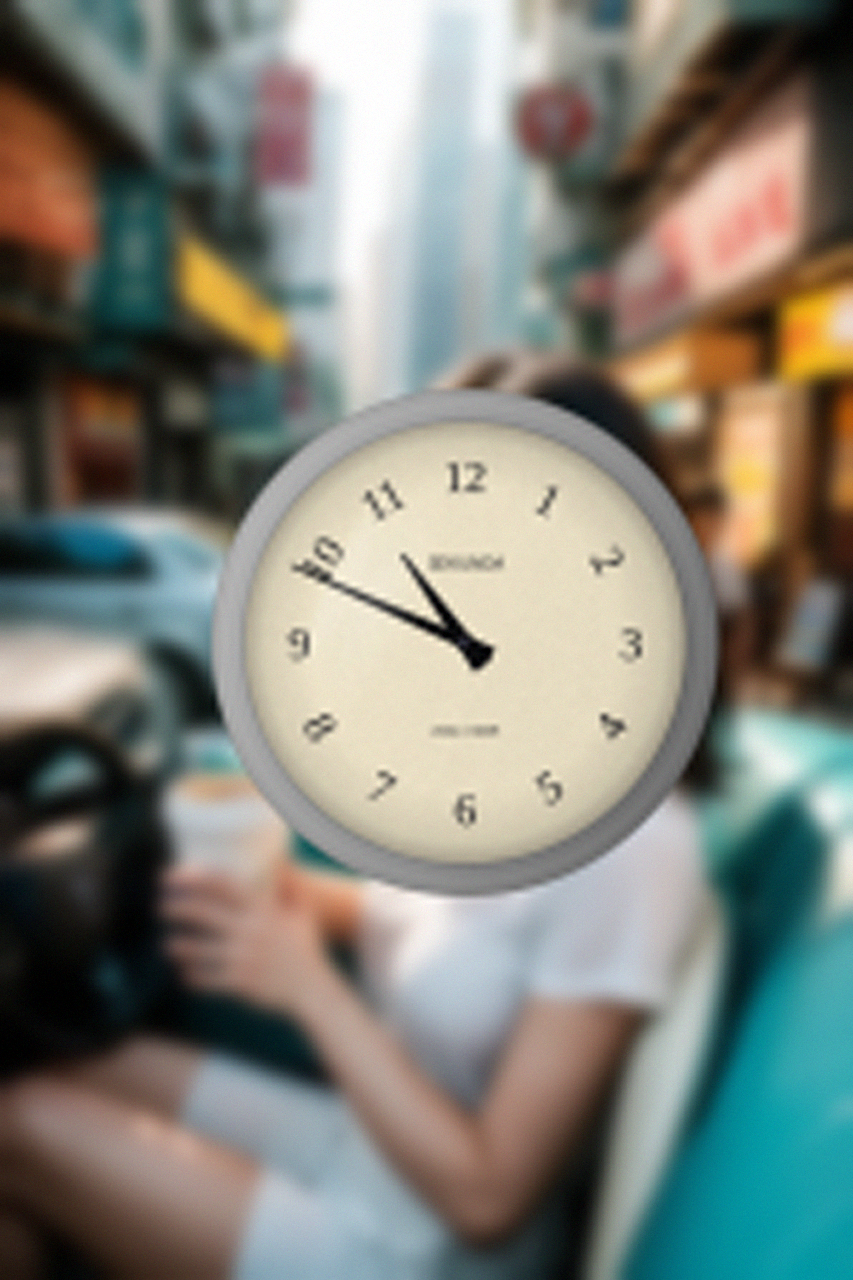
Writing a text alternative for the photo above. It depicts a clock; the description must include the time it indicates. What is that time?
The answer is 10:49
